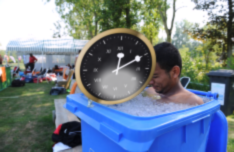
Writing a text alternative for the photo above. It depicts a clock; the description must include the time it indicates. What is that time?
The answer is 12:10
